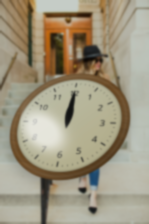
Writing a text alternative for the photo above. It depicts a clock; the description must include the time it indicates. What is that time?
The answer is 12:00
